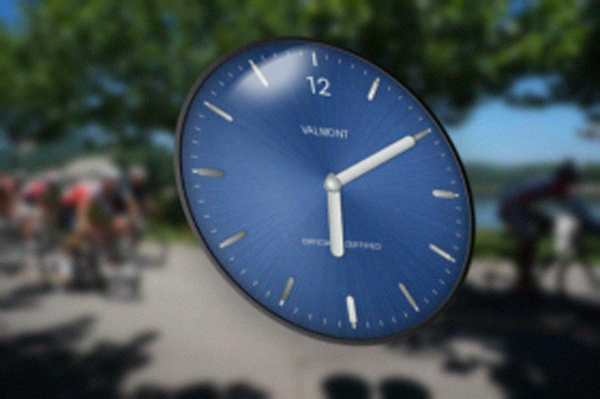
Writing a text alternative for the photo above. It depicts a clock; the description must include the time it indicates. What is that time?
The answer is 6:10
